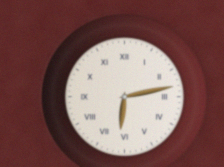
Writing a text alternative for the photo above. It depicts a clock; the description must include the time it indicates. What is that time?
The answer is 6:13
